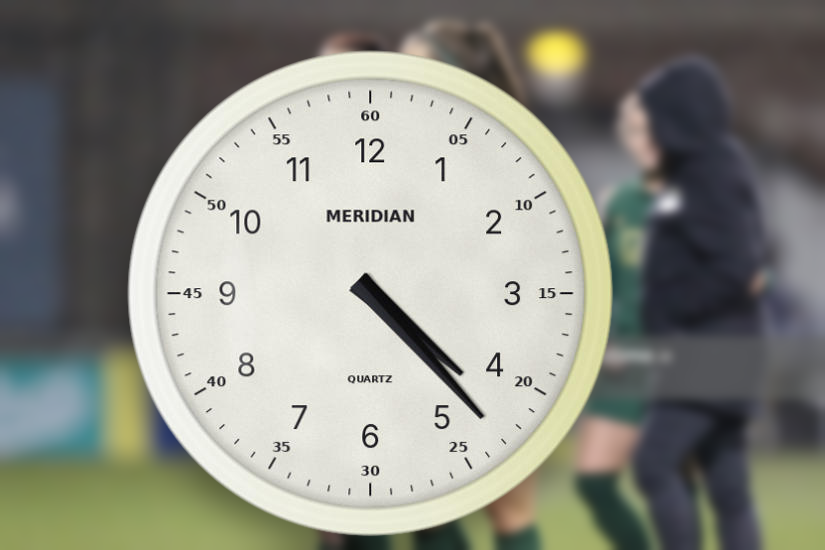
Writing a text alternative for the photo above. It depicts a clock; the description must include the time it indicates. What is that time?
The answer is 4:23
